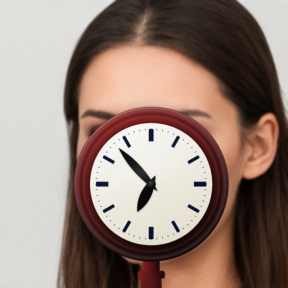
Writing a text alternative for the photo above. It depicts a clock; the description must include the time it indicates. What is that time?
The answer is 6:53
